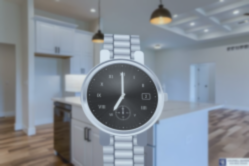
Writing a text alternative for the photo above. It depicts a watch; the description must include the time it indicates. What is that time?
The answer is 7:00
